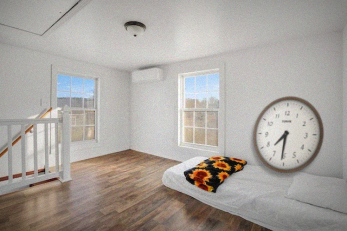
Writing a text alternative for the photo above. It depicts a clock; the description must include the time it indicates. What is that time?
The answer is 7:31
